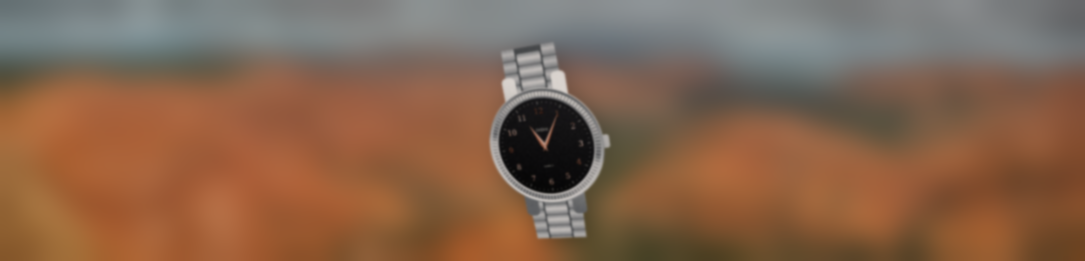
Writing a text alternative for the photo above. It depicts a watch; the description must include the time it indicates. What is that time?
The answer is 11:05
